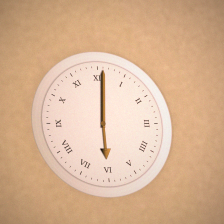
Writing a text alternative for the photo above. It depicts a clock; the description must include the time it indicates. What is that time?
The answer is 6:01
